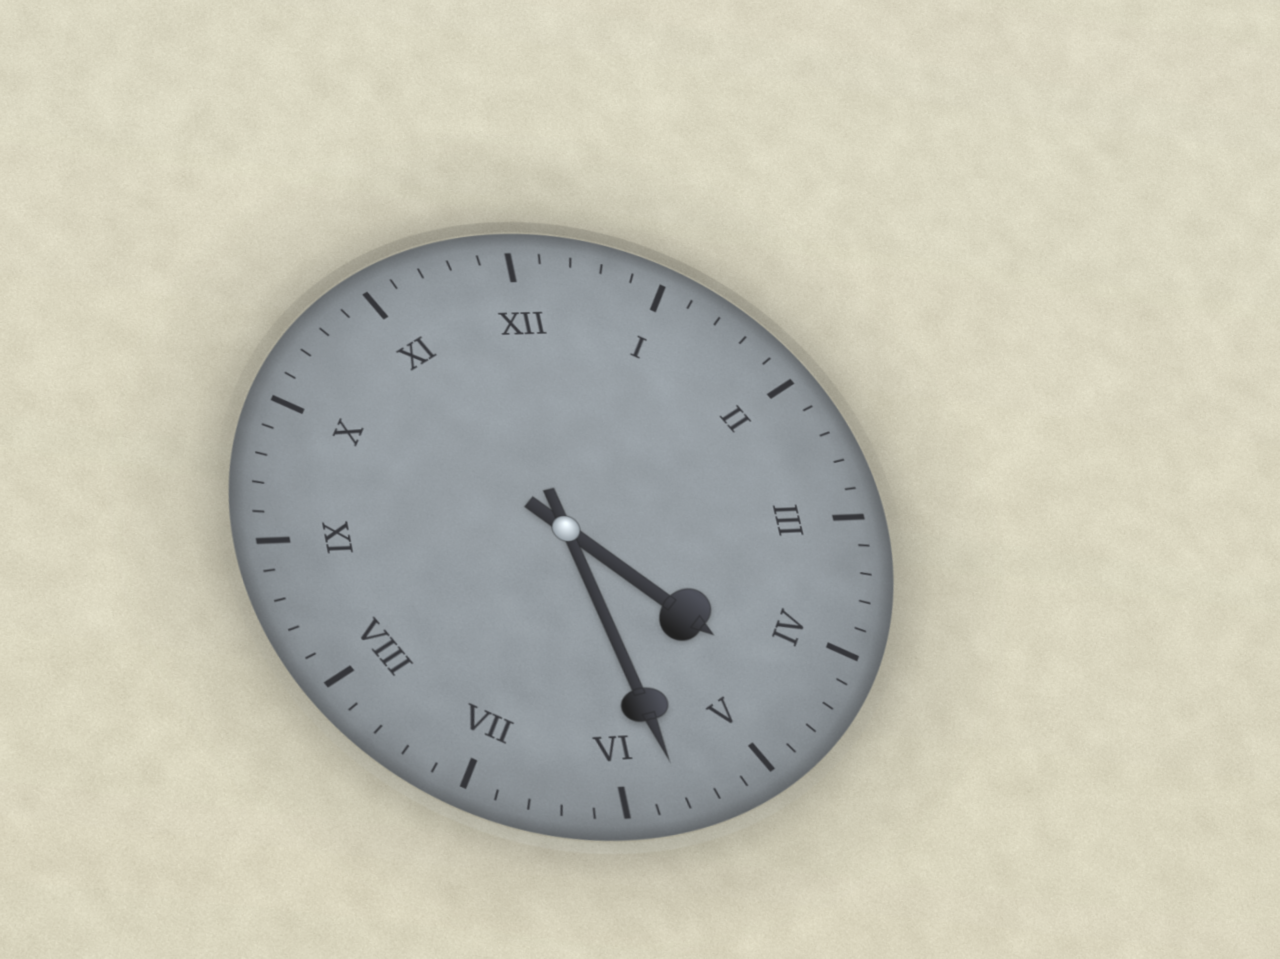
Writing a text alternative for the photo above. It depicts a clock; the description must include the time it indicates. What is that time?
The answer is 4:28
